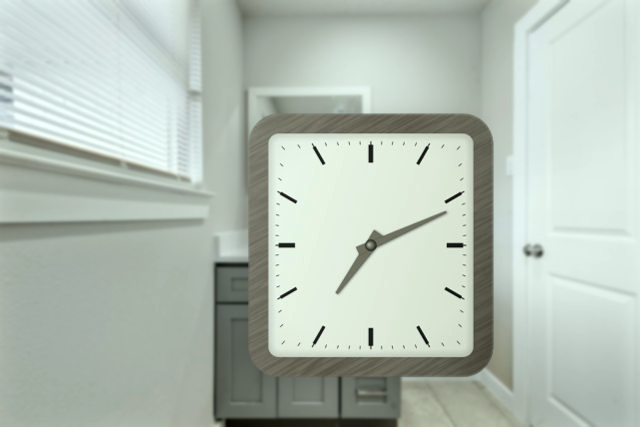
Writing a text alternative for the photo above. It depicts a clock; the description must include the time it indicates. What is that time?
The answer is 7:11
